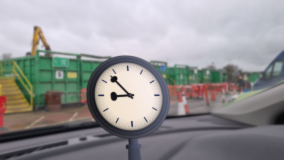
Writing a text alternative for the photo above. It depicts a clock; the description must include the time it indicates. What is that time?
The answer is 8:53
